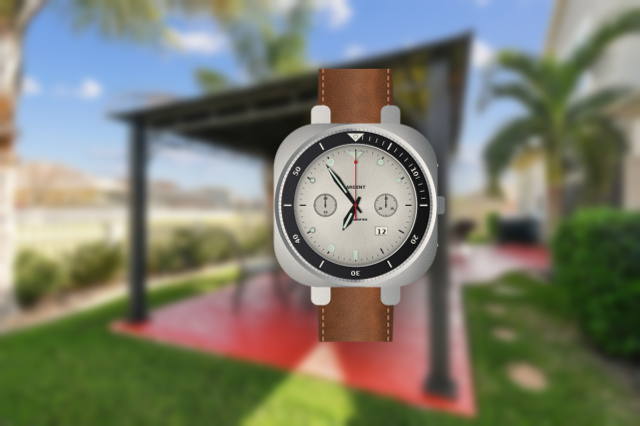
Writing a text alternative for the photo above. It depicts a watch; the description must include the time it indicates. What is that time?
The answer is 6:54
